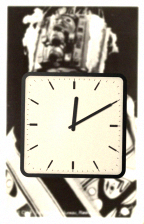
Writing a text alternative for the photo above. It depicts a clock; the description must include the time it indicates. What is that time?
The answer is 12:10
